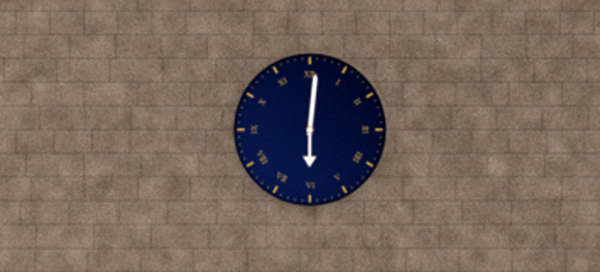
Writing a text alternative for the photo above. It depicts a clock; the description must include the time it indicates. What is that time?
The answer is 6:01
